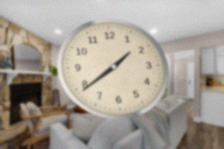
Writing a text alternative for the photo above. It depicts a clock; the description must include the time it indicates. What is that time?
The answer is 1:39
